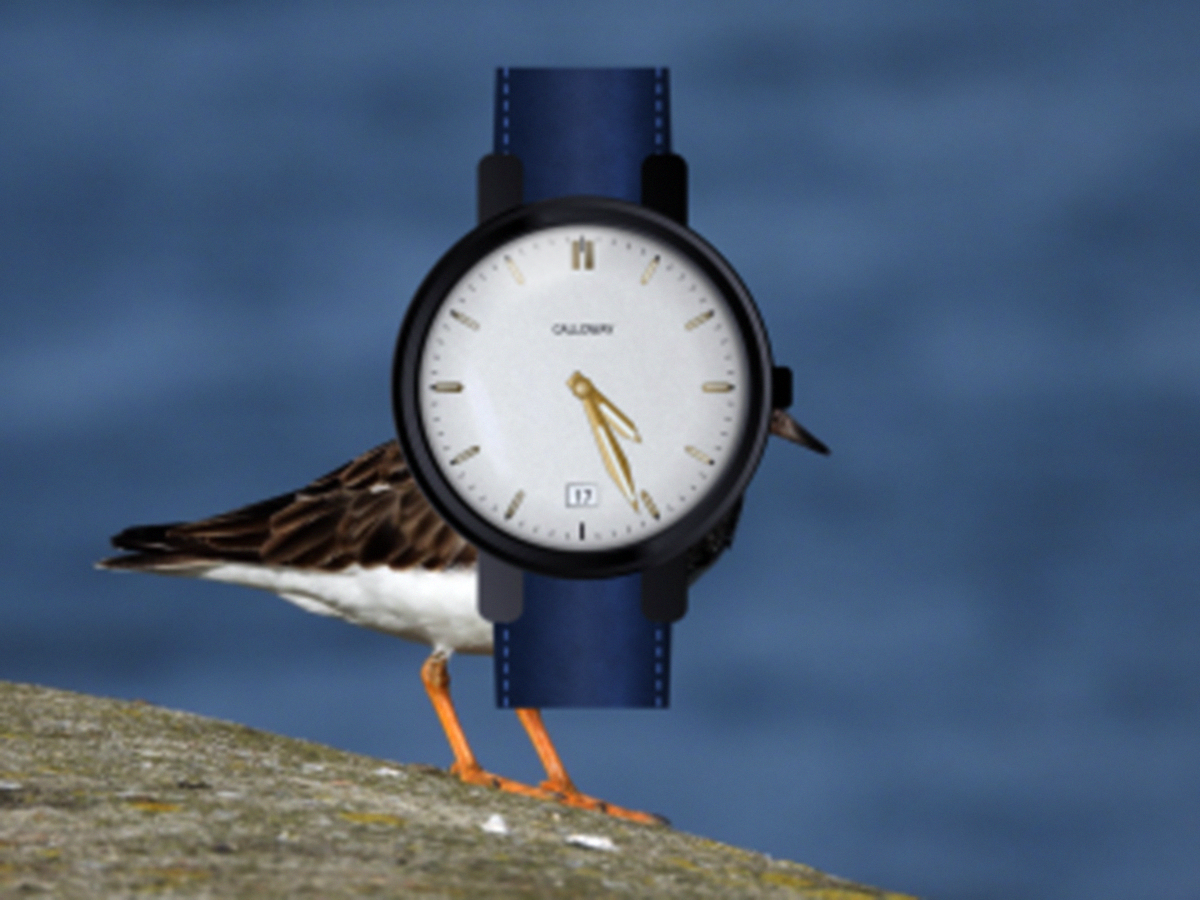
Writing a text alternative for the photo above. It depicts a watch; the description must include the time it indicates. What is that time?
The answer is 4:26
